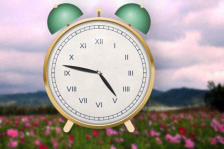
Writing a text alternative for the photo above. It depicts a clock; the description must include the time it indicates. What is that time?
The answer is 4:47
